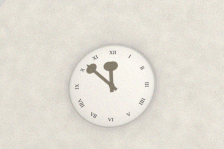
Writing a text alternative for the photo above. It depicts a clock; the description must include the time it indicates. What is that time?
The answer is 11:52
